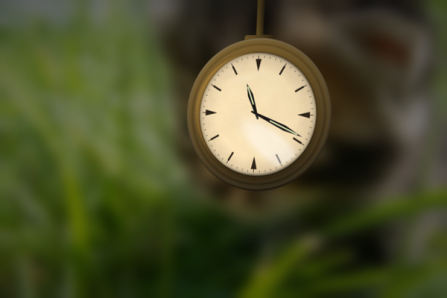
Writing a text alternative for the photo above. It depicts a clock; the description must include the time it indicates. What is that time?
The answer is 11:19
